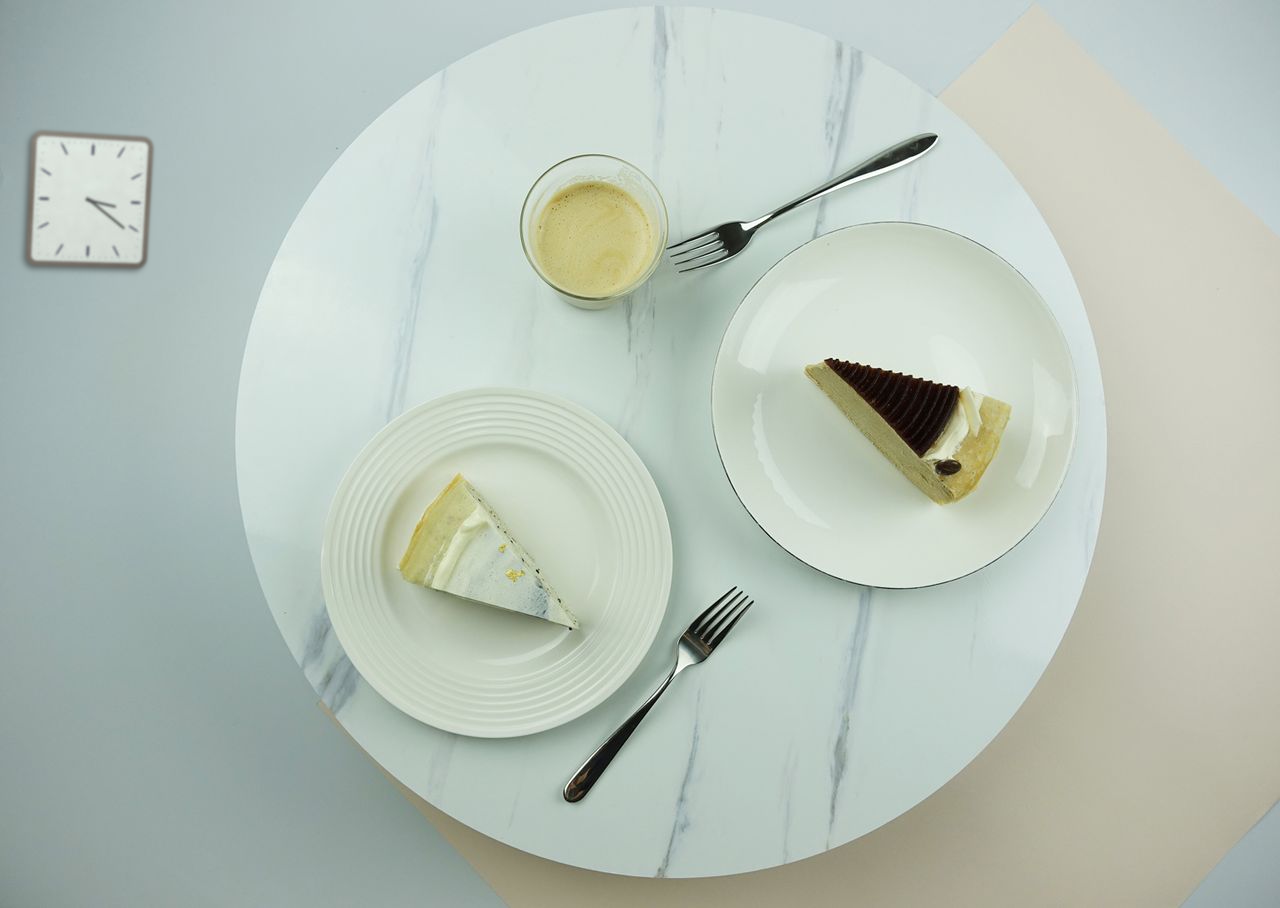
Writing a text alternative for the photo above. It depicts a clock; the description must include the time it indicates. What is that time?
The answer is 3:21
